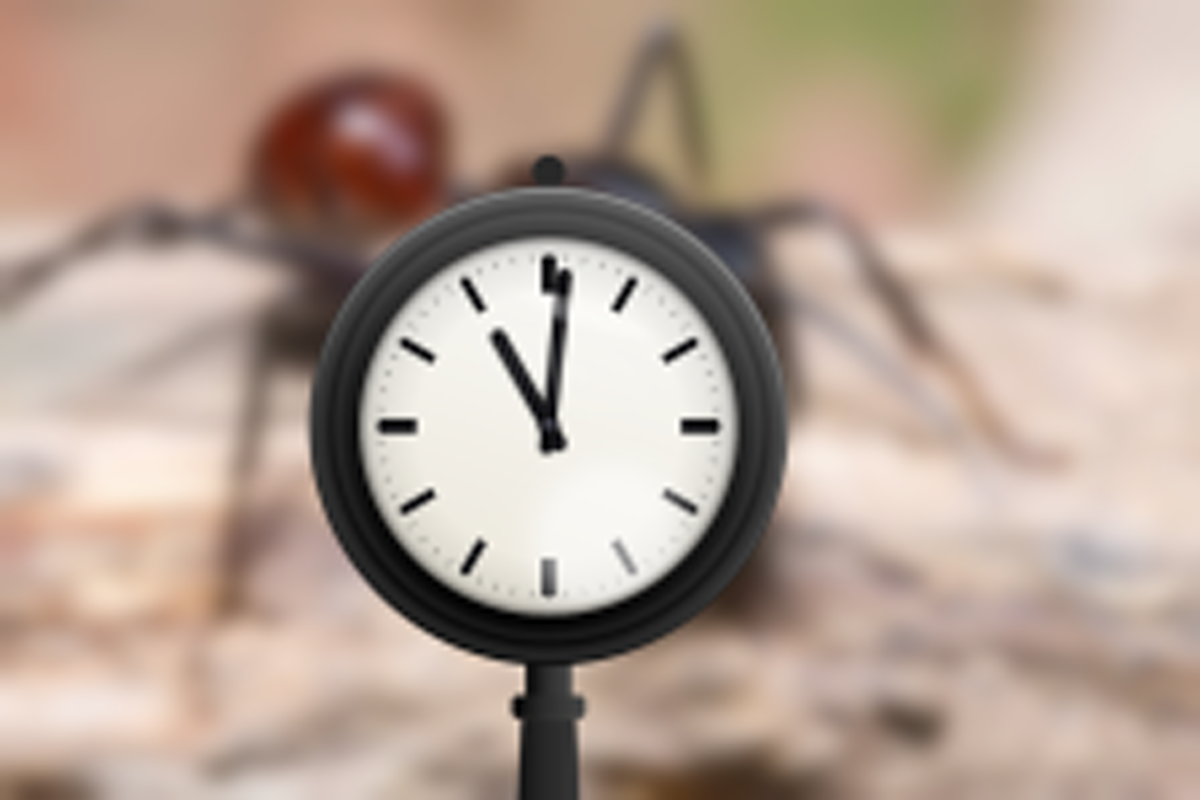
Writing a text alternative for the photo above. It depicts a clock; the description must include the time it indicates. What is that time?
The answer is 11:01
